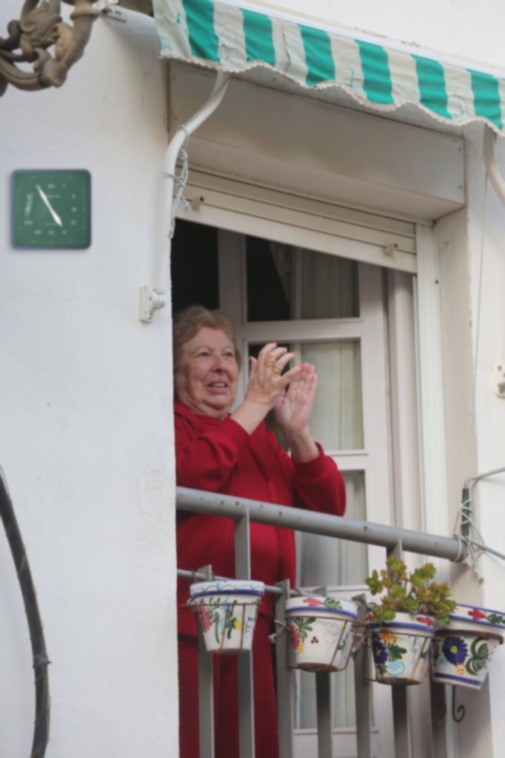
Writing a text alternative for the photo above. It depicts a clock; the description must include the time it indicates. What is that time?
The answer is 4:55
